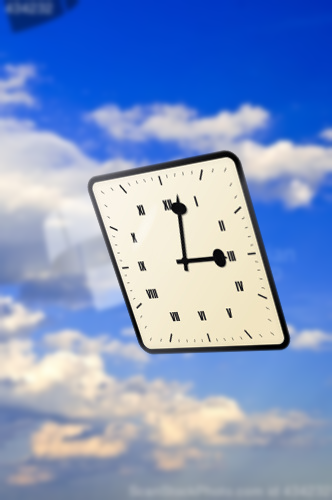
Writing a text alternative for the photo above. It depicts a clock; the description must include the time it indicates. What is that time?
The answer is 3:02
